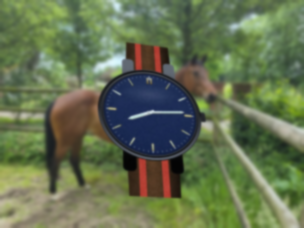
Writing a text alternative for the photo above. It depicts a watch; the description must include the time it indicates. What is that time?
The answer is 8:14
